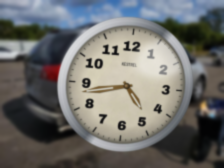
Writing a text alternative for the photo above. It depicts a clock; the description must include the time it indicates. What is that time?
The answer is 4:43
